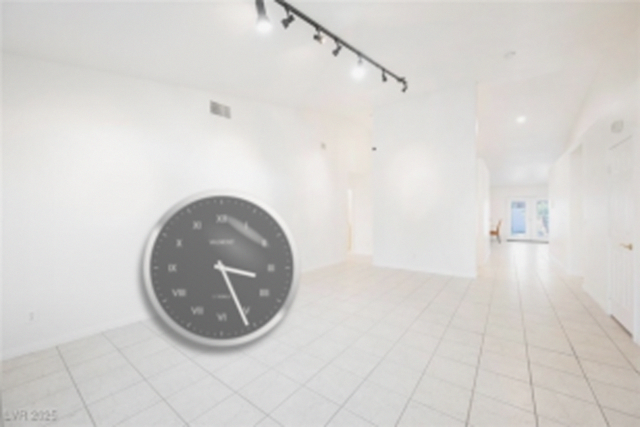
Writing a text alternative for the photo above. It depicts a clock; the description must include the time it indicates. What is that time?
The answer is 3:26
